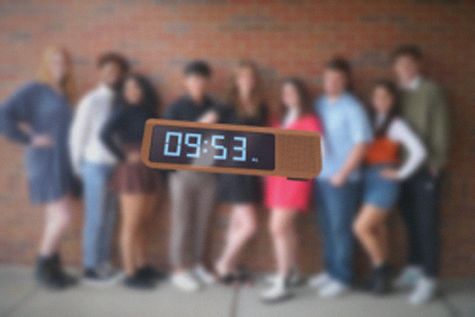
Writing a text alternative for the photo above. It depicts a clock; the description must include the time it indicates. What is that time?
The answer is 9:53
